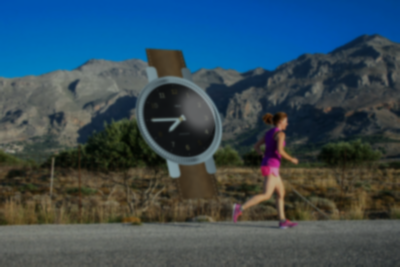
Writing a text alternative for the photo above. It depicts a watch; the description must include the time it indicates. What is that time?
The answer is 7:45
